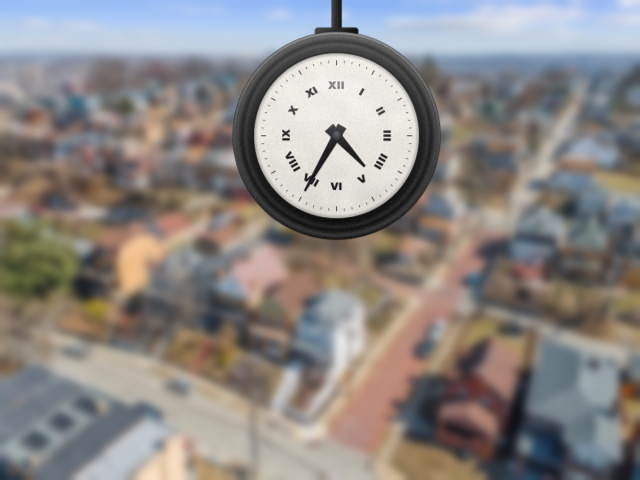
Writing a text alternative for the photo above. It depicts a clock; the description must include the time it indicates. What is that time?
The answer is 4:35
